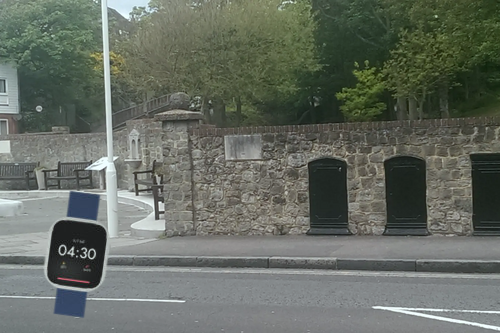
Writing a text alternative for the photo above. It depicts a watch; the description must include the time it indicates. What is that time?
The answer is 4:30
